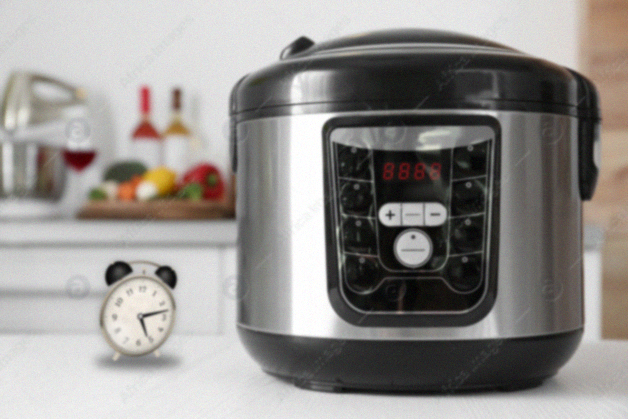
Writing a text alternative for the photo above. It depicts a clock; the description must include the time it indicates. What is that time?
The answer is 5:13
